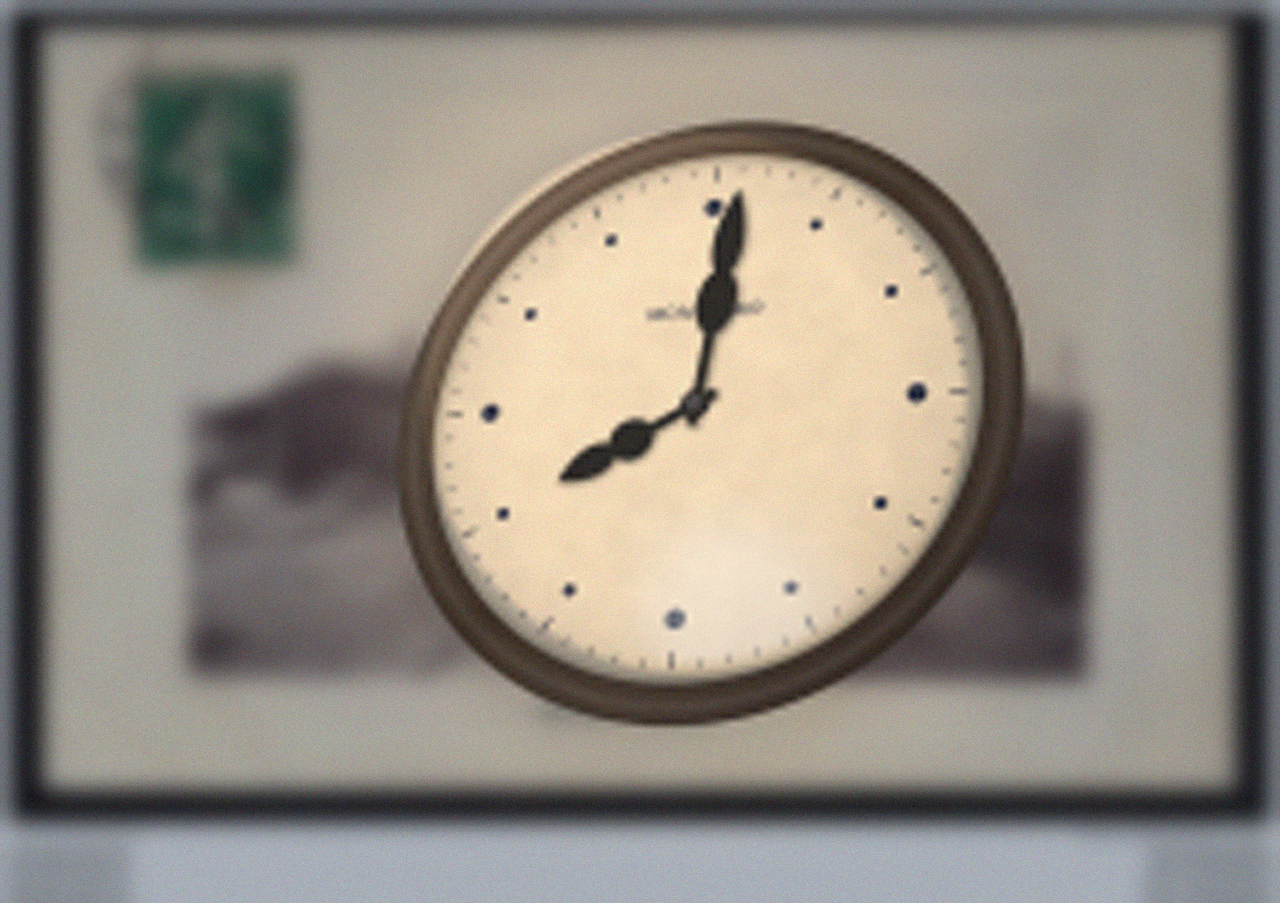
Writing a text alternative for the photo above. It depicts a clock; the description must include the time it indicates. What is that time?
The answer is 8:01
